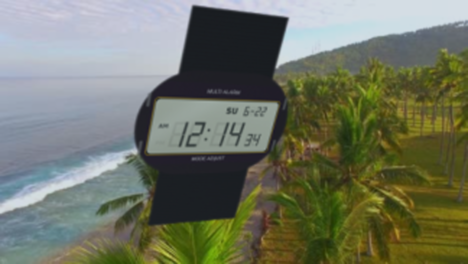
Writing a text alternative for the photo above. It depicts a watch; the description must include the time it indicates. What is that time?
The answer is 12:14:34
